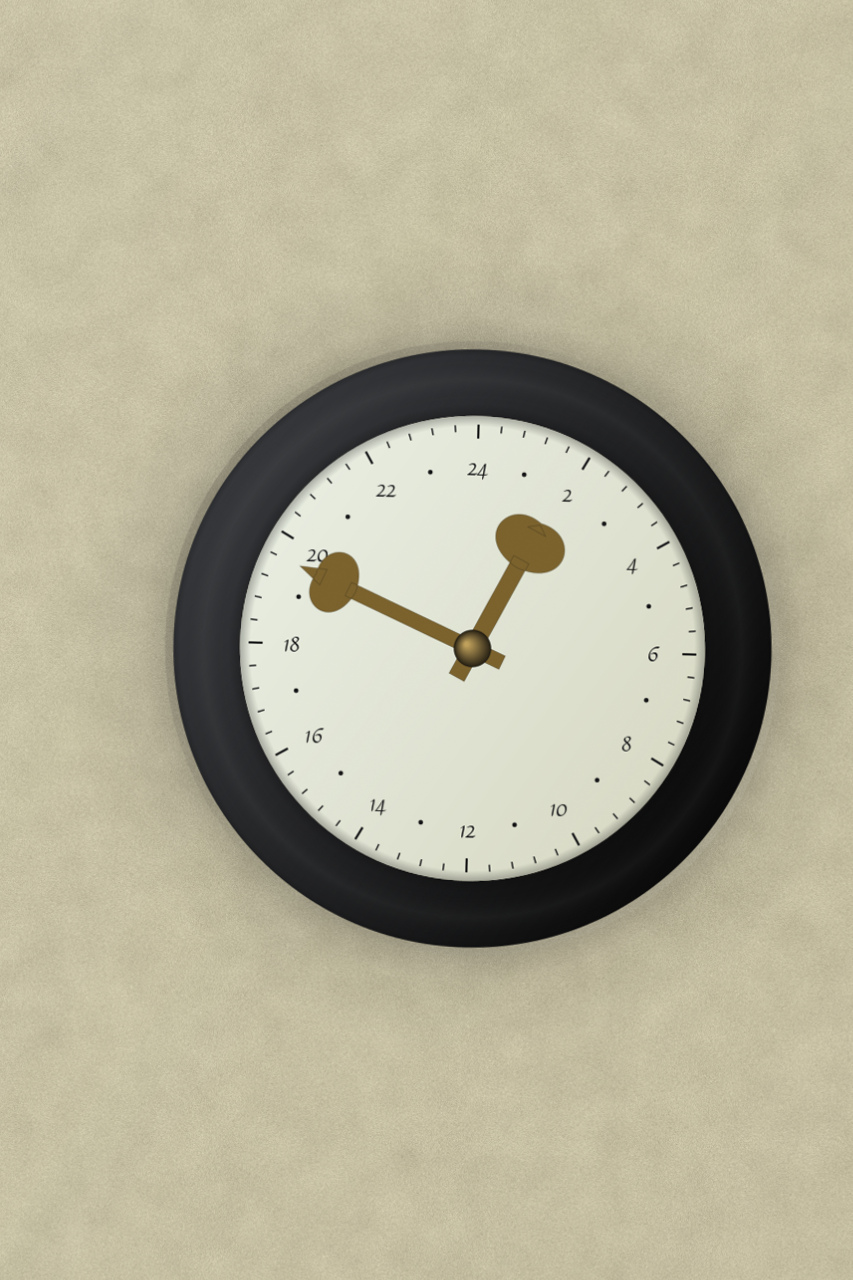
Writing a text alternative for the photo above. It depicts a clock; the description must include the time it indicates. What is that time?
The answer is 1:49
